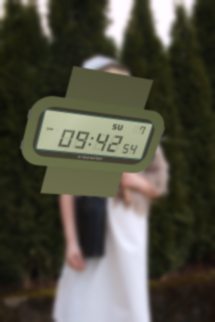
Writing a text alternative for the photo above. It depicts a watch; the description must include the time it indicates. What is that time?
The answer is 9:42
